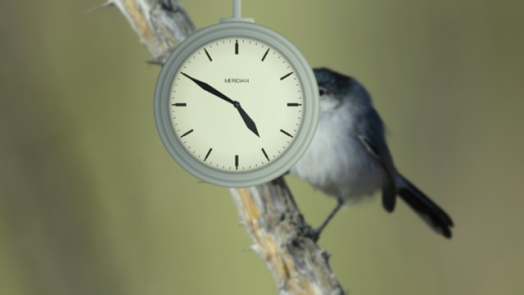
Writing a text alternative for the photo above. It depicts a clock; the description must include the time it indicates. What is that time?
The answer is 4:50
